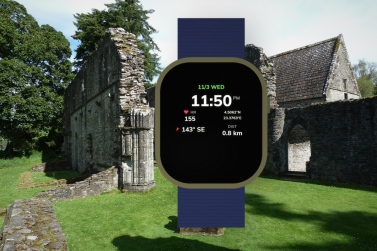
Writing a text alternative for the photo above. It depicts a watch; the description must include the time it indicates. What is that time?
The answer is 11:50
